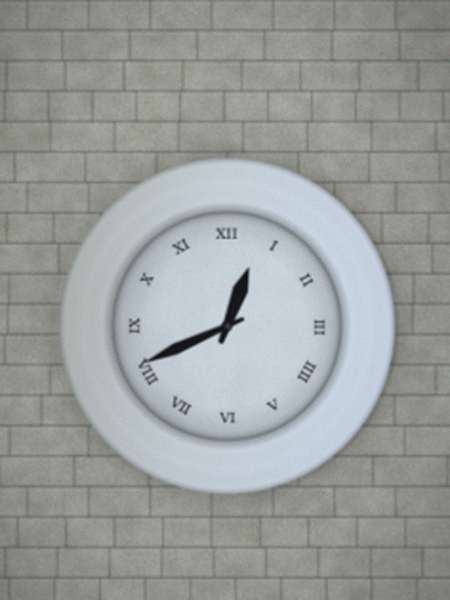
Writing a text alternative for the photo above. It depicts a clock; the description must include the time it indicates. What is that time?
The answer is 12:41
